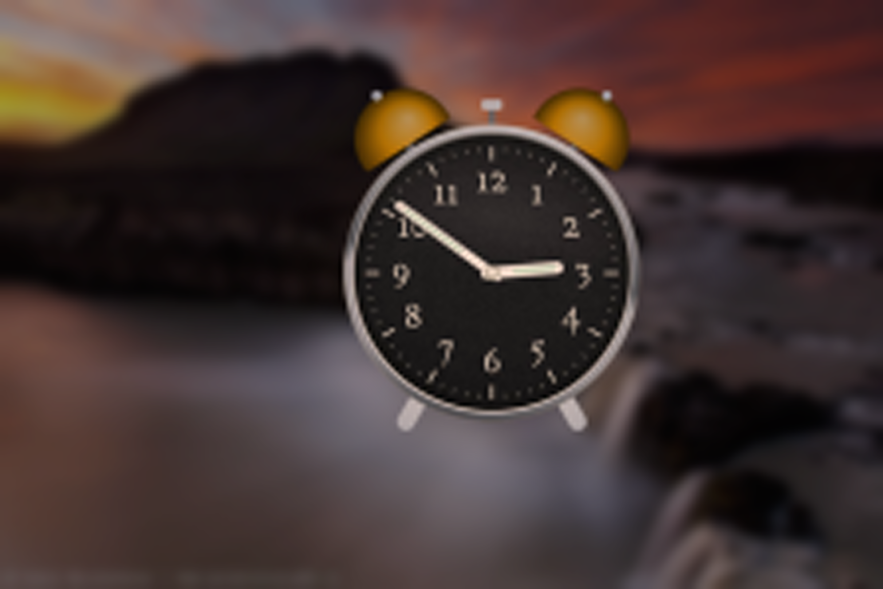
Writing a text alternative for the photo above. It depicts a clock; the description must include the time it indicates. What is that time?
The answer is 2:51
